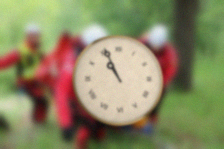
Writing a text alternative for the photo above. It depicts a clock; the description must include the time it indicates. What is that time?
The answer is 10:56
